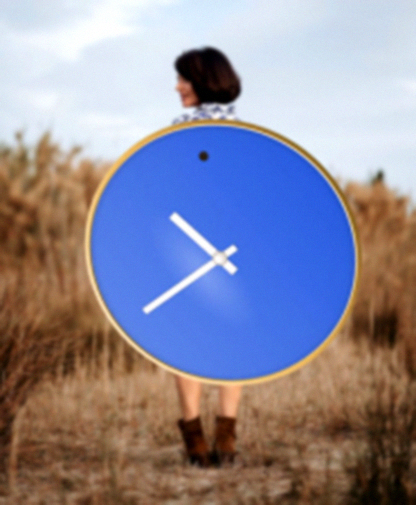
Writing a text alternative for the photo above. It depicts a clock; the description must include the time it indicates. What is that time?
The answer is 10:40
